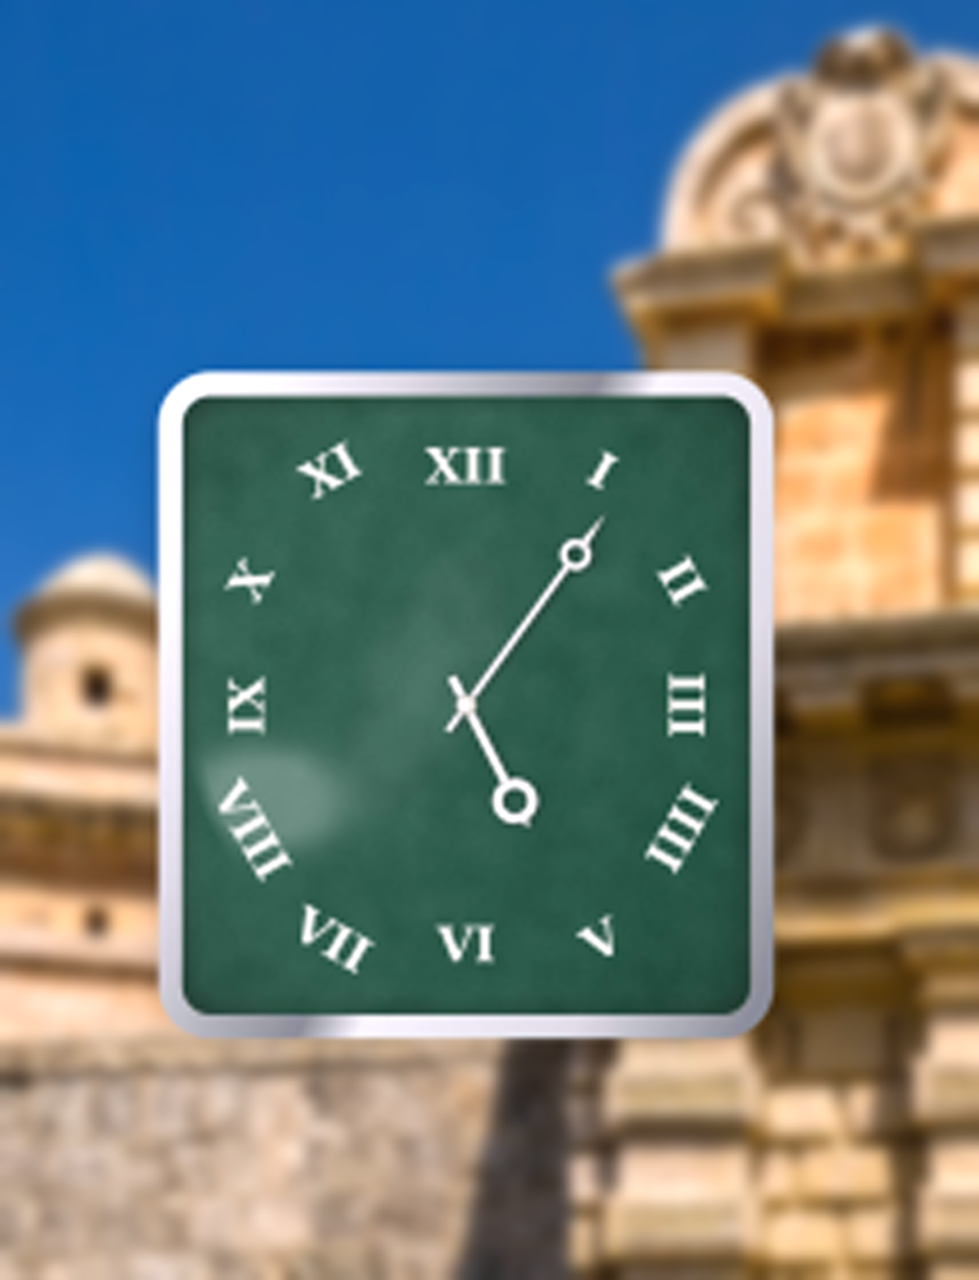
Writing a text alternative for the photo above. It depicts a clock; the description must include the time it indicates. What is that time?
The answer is 5:06
